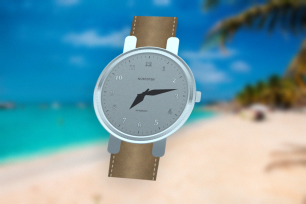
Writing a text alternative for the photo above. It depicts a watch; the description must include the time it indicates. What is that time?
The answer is 7:13
